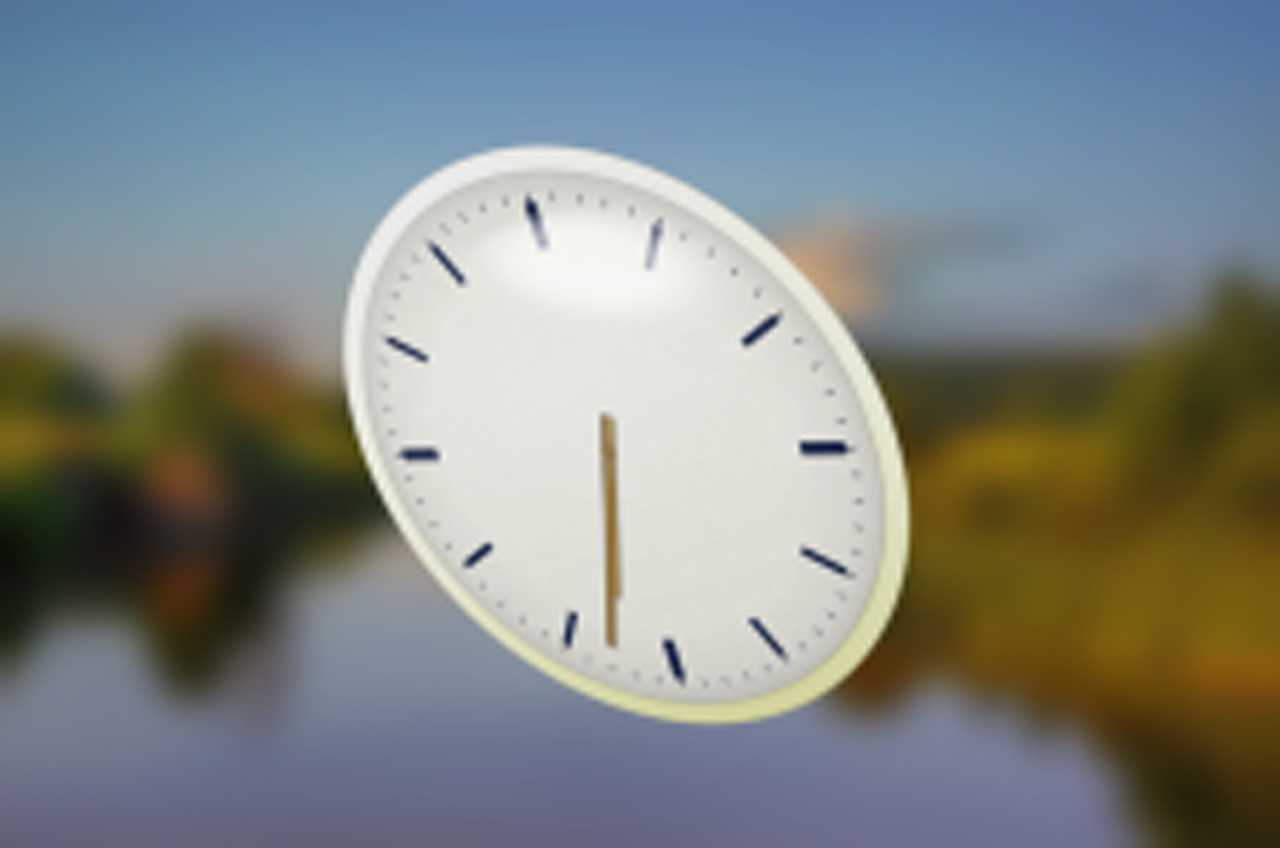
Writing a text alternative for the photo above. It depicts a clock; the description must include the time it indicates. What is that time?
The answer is 6:33
